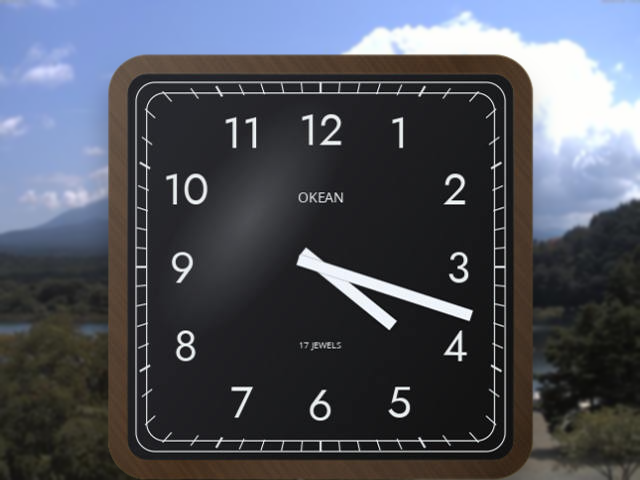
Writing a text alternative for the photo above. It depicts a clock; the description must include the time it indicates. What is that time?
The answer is 4:18
